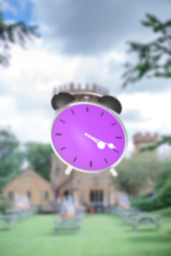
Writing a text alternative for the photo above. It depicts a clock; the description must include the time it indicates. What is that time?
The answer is 4:19
